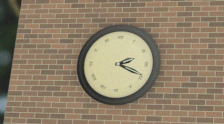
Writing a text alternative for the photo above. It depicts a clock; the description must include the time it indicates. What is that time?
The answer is 2:19
